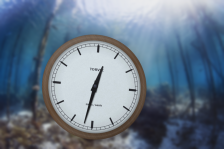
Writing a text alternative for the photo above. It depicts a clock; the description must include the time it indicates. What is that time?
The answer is 12:32
